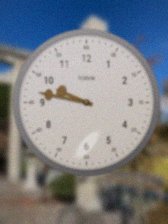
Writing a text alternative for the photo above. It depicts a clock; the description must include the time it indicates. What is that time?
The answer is 9:47
